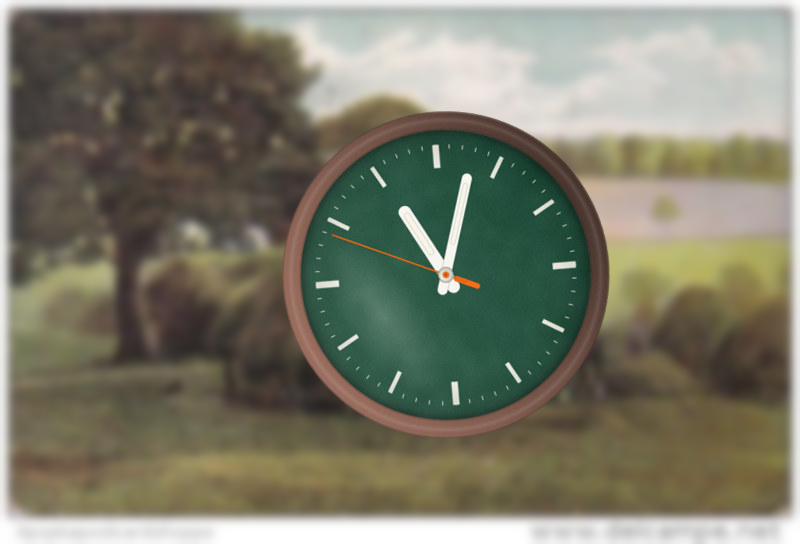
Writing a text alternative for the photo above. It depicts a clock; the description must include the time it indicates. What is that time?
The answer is 11:02:49
